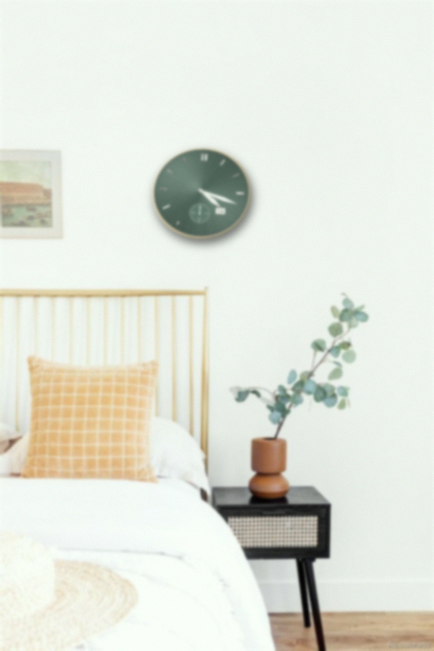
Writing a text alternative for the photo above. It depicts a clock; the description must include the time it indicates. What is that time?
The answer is 4:18
